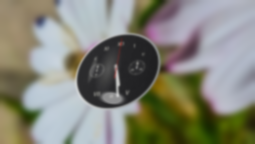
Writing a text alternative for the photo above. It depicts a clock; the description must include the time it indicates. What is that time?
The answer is 5:28
